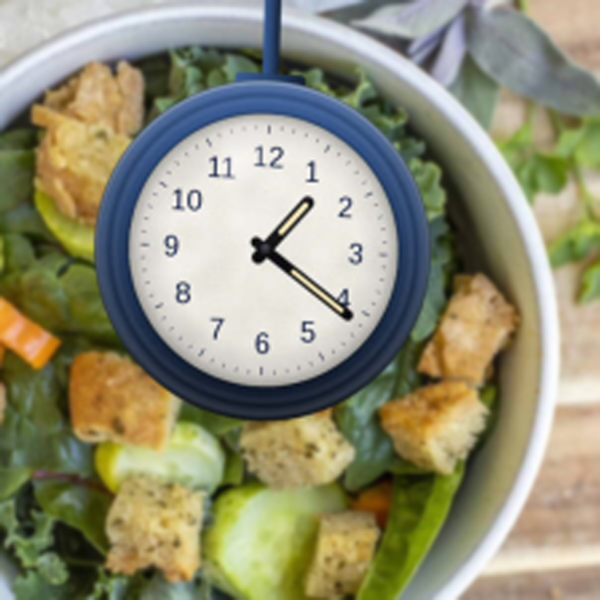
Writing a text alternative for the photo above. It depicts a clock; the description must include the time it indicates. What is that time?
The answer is 1:21
